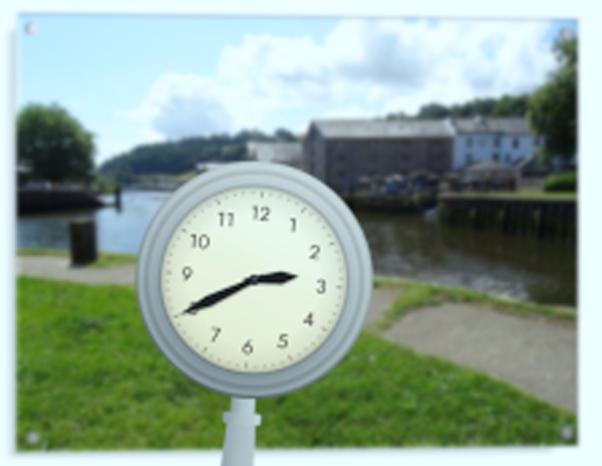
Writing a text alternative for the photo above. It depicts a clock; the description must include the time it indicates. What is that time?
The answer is 2:40
